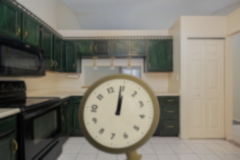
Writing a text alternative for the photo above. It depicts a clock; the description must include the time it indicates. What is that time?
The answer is 1:04
